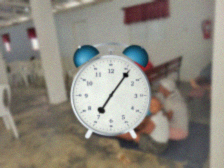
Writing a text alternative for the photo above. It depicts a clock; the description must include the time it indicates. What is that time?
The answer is 7:06
